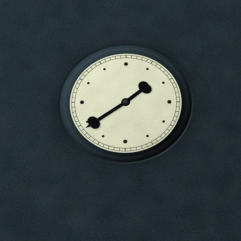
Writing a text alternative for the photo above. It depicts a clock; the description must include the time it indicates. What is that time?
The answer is 1:39
